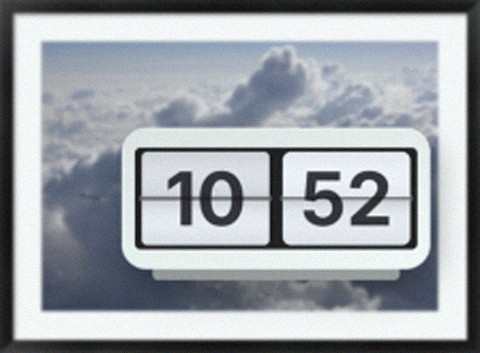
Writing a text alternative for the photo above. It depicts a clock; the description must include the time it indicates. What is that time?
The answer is 10:52
